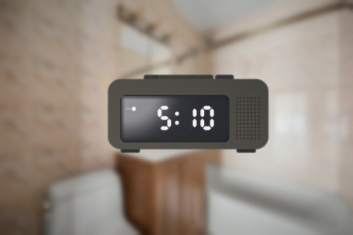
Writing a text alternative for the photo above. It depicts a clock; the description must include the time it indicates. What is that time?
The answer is 5:10
